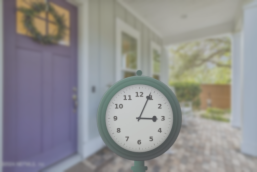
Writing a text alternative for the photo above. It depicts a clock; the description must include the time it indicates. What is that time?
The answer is 3:04
